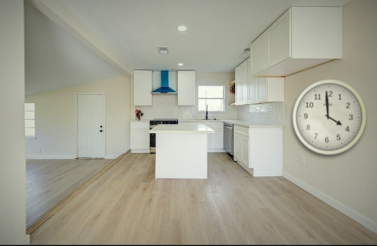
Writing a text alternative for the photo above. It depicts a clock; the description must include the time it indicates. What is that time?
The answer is 3:59
